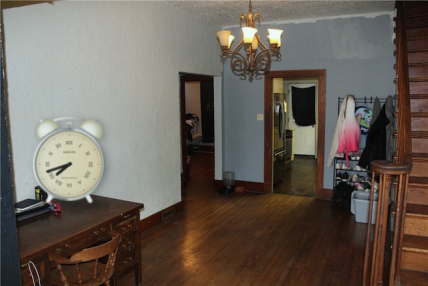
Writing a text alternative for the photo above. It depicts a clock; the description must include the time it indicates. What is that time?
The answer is 7:42
